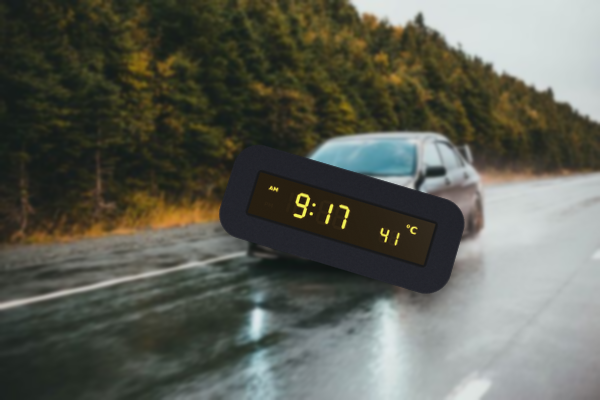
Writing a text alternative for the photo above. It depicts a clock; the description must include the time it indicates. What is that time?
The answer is 9:17
